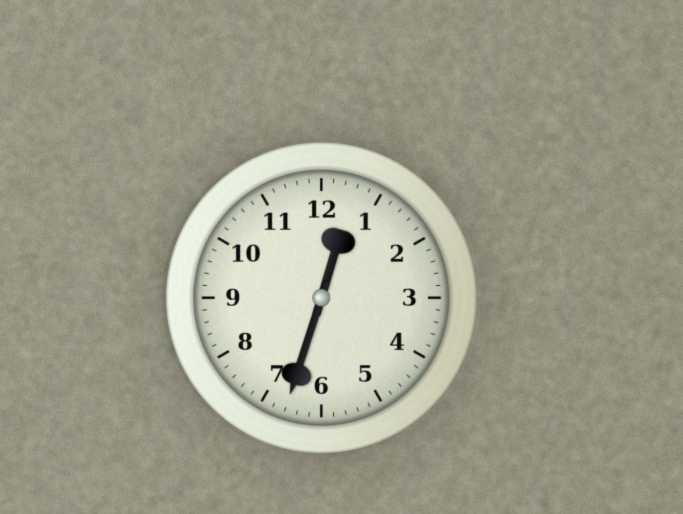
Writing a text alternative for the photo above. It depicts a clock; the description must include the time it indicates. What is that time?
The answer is 12:33
